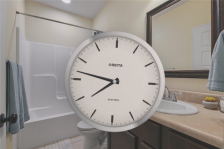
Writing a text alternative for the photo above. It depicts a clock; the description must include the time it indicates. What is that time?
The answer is 7:47
